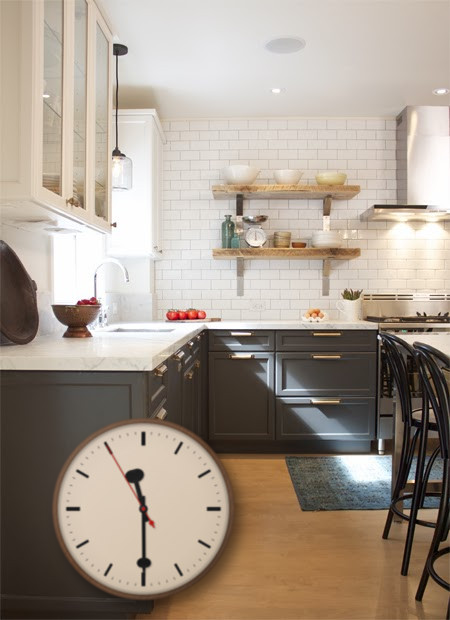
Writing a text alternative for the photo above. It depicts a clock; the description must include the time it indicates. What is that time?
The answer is 11:29:55
